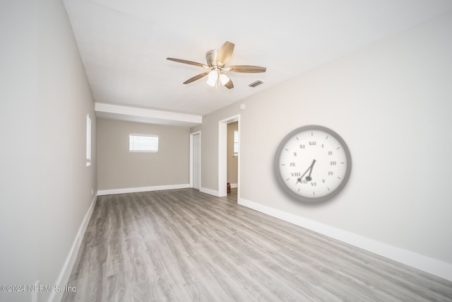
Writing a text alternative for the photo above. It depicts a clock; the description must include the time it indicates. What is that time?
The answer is 6:37
